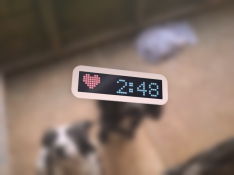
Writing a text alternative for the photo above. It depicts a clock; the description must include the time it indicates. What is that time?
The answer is 2:48
